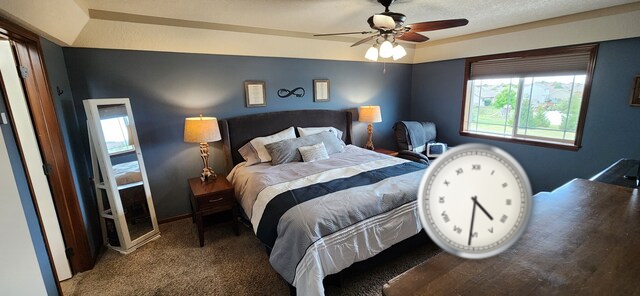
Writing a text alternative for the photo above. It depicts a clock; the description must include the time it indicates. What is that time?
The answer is 4:31
